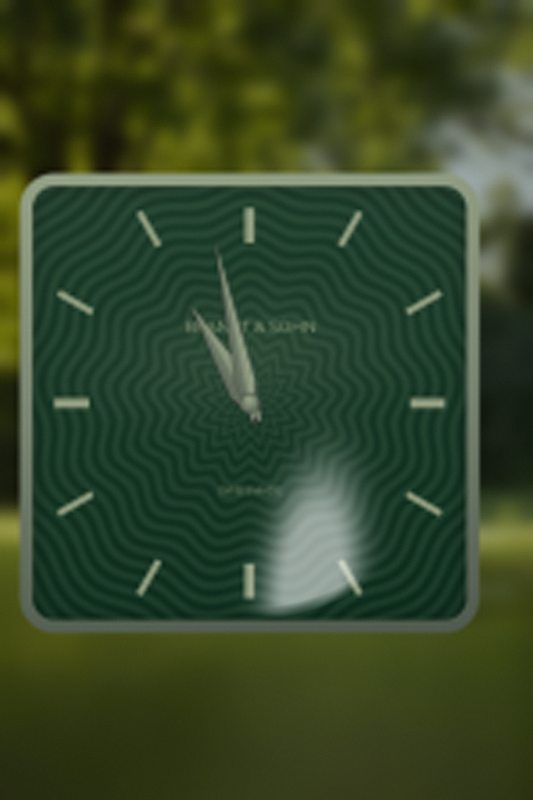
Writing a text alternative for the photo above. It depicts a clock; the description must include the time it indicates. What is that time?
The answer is 10:58
